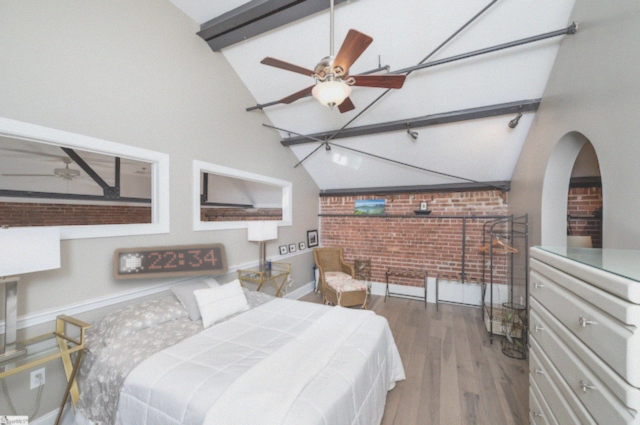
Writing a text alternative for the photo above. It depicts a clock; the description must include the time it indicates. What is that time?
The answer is 22:34
